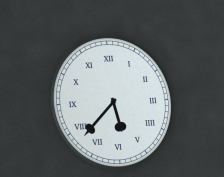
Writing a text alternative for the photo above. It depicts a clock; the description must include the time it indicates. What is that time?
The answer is 5:38
